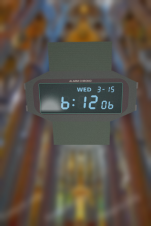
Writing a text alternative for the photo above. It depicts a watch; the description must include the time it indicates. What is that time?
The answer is 6:12:06
